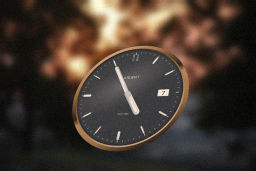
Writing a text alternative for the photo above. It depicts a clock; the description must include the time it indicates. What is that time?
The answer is 4:55
